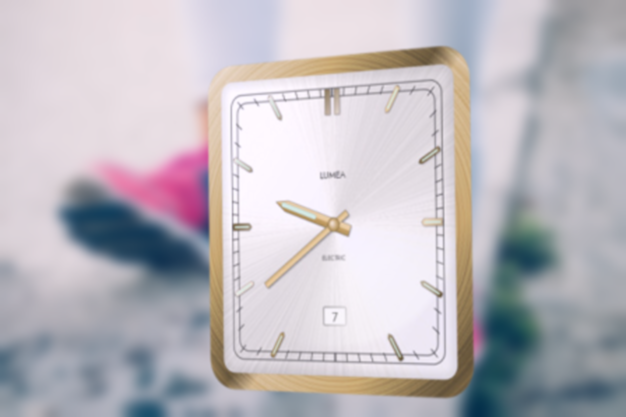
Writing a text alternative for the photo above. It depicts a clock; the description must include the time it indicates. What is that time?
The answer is 9:39
